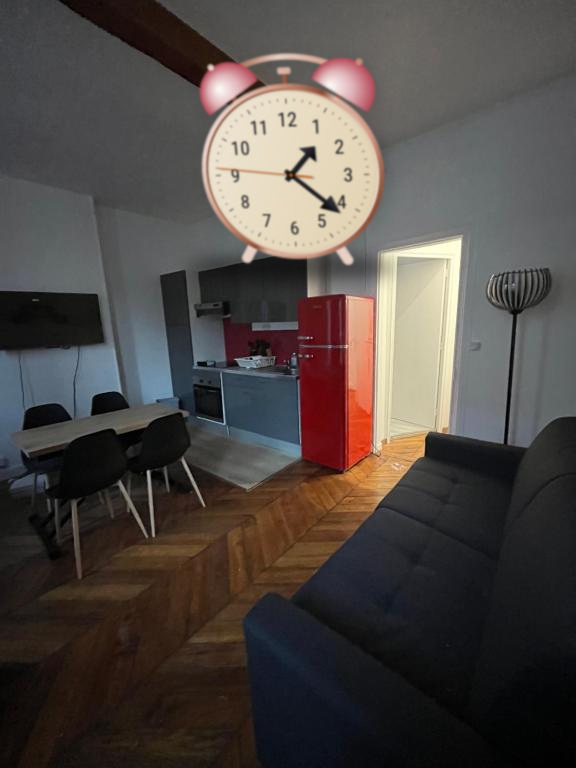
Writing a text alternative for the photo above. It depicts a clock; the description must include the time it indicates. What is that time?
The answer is 1:21:46
